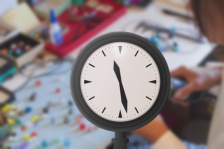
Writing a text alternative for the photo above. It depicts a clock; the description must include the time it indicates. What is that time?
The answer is 11:28
